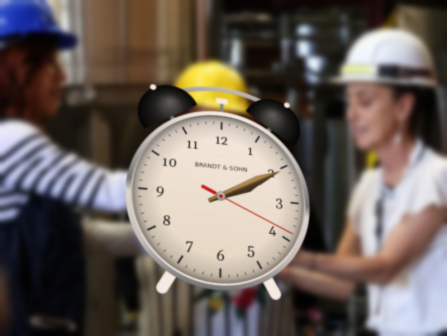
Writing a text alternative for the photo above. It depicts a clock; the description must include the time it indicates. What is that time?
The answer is 2:10:19
